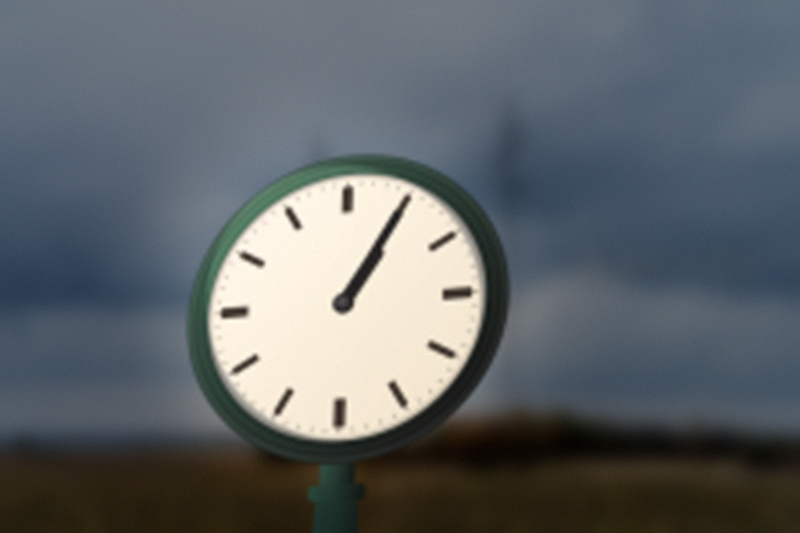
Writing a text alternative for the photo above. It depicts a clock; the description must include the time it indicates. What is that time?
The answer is 1:05
